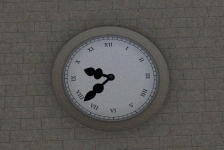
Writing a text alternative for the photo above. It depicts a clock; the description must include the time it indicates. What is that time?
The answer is 9:38
